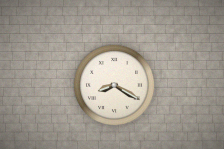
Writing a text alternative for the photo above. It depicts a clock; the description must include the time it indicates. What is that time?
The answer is 8:20
